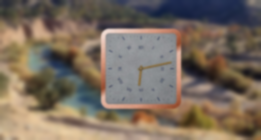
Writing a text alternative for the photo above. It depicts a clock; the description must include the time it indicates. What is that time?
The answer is 6:13
